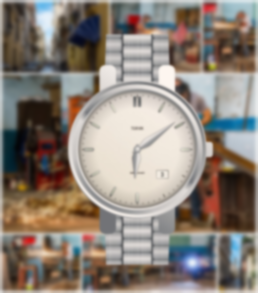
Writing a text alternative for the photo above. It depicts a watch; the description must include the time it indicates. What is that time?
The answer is 6:09
